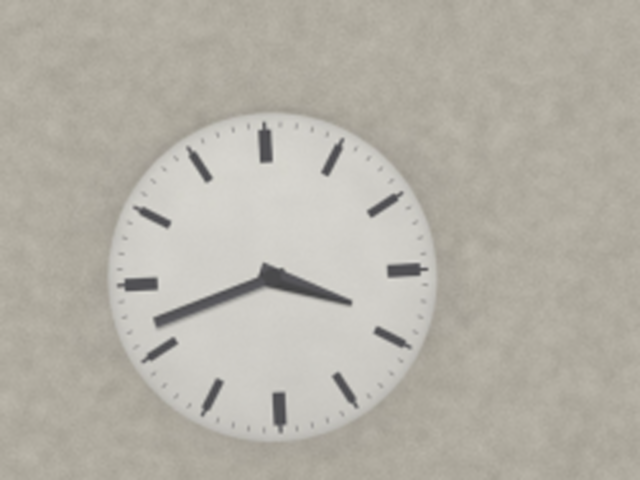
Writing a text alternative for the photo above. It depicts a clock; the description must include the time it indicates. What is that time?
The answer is 3:42
